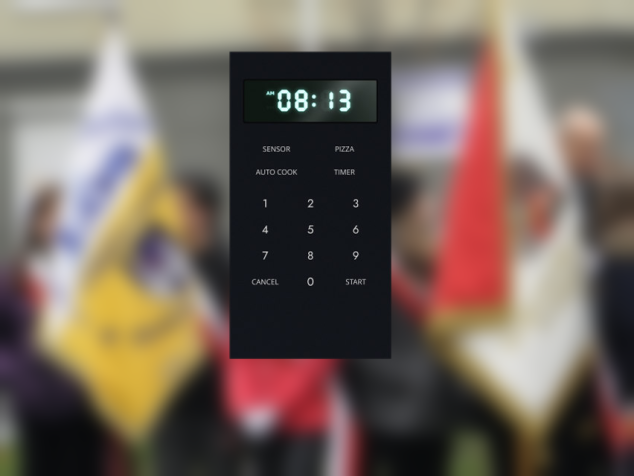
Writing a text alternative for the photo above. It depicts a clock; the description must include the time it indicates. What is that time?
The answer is 8:13
